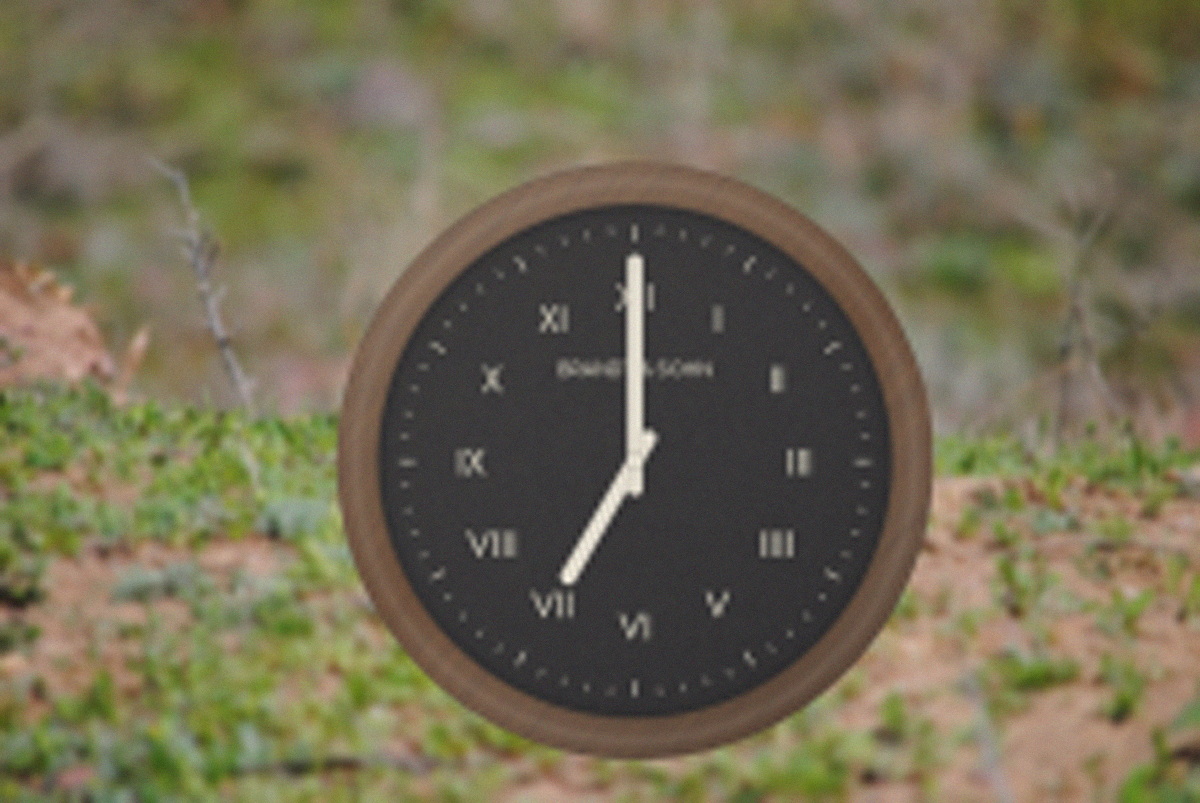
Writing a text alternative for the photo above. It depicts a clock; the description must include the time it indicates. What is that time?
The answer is 7:00
